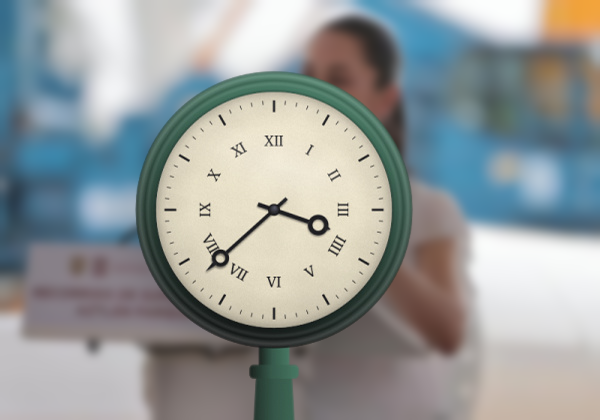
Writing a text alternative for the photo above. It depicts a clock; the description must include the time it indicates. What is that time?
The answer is 3:38
